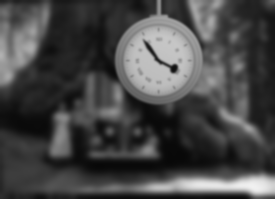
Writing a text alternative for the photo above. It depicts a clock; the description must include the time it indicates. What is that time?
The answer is 3:54
